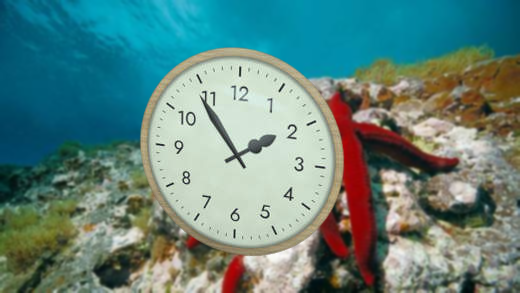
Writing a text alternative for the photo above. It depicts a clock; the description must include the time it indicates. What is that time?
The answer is 1:54
